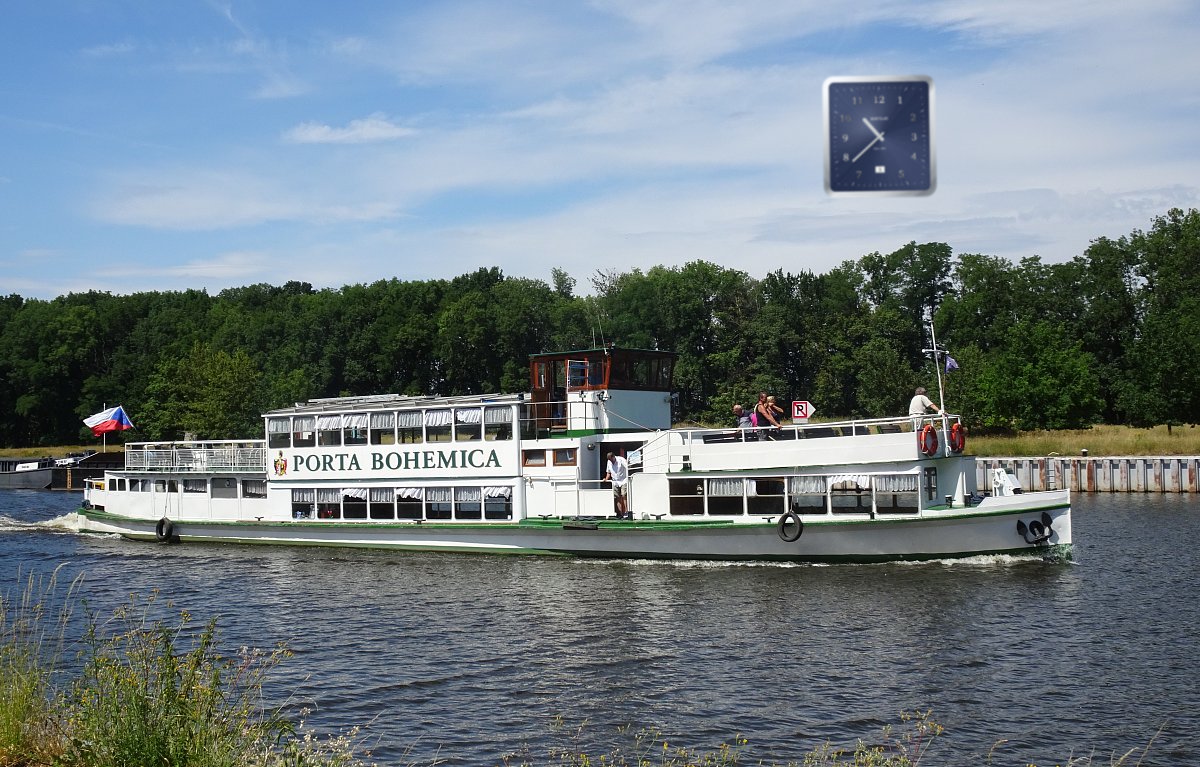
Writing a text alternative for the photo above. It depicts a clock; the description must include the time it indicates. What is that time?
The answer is 10:38
